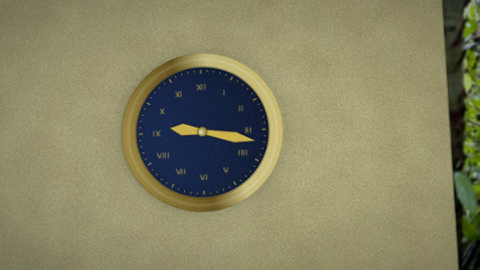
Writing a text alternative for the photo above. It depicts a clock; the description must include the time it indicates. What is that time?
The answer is 9:17
